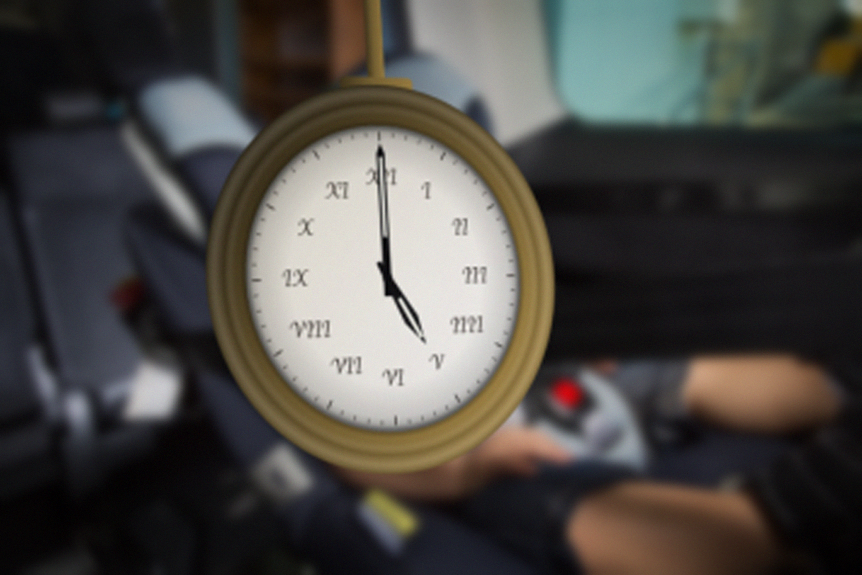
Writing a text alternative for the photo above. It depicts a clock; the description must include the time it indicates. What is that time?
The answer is 5:00
